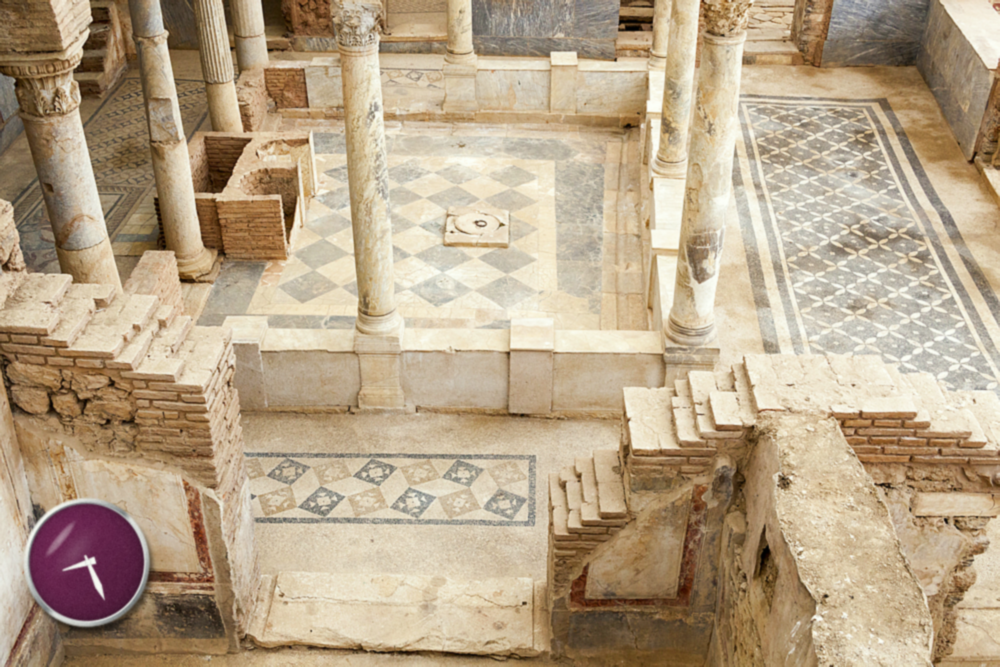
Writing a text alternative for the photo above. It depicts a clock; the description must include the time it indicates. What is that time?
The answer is 8:26
